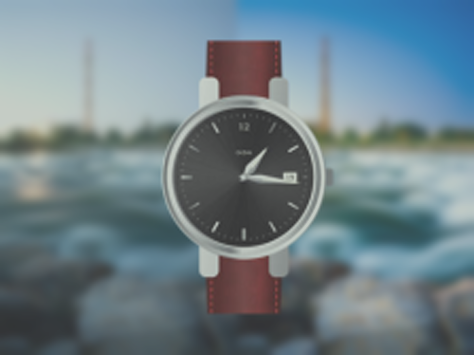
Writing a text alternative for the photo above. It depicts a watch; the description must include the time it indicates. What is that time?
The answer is 1:16
